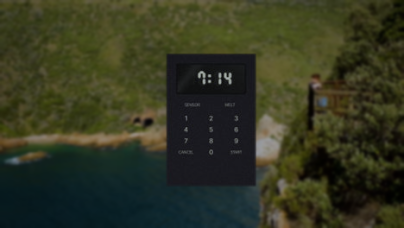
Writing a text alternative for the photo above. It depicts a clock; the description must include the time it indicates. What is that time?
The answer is 7:14
